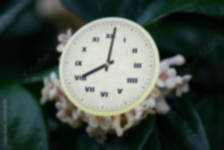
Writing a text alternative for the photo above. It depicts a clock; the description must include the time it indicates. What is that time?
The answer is 8:01
